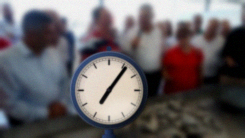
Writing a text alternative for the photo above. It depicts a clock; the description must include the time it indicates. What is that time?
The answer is 7:06
